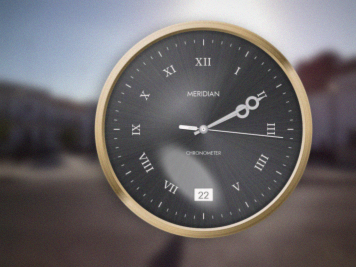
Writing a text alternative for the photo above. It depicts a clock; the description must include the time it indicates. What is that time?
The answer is 2:10:16
